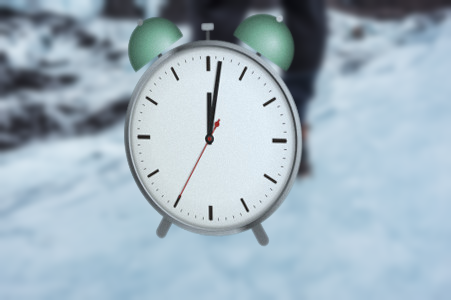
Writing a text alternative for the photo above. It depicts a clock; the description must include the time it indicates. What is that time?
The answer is 12:01:35
